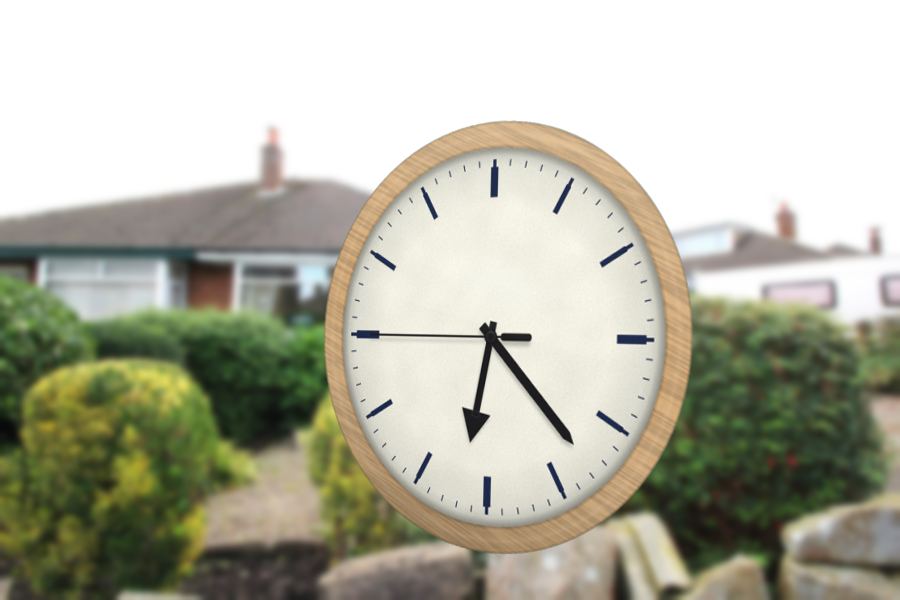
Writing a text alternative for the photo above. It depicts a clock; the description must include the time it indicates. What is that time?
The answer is 6:22:45
